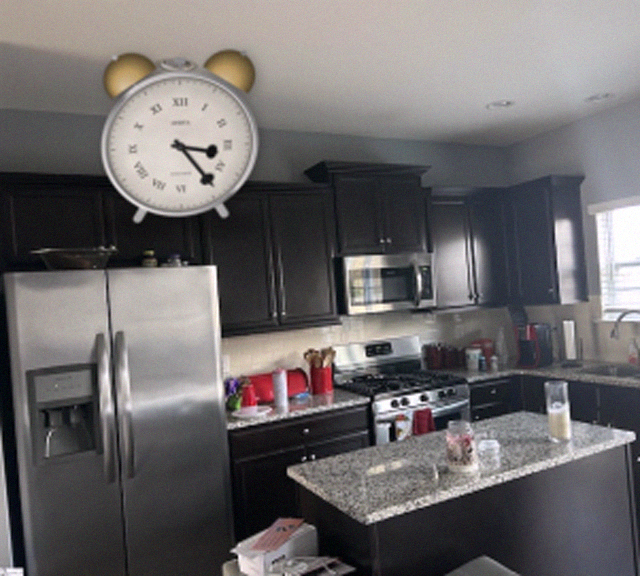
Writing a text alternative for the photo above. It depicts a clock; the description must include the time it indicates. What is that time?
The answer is 3:24
